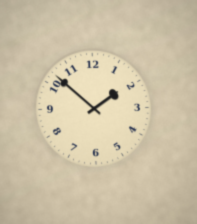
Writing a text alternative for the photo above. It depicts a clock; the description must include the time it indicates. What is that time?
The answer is 1:52
